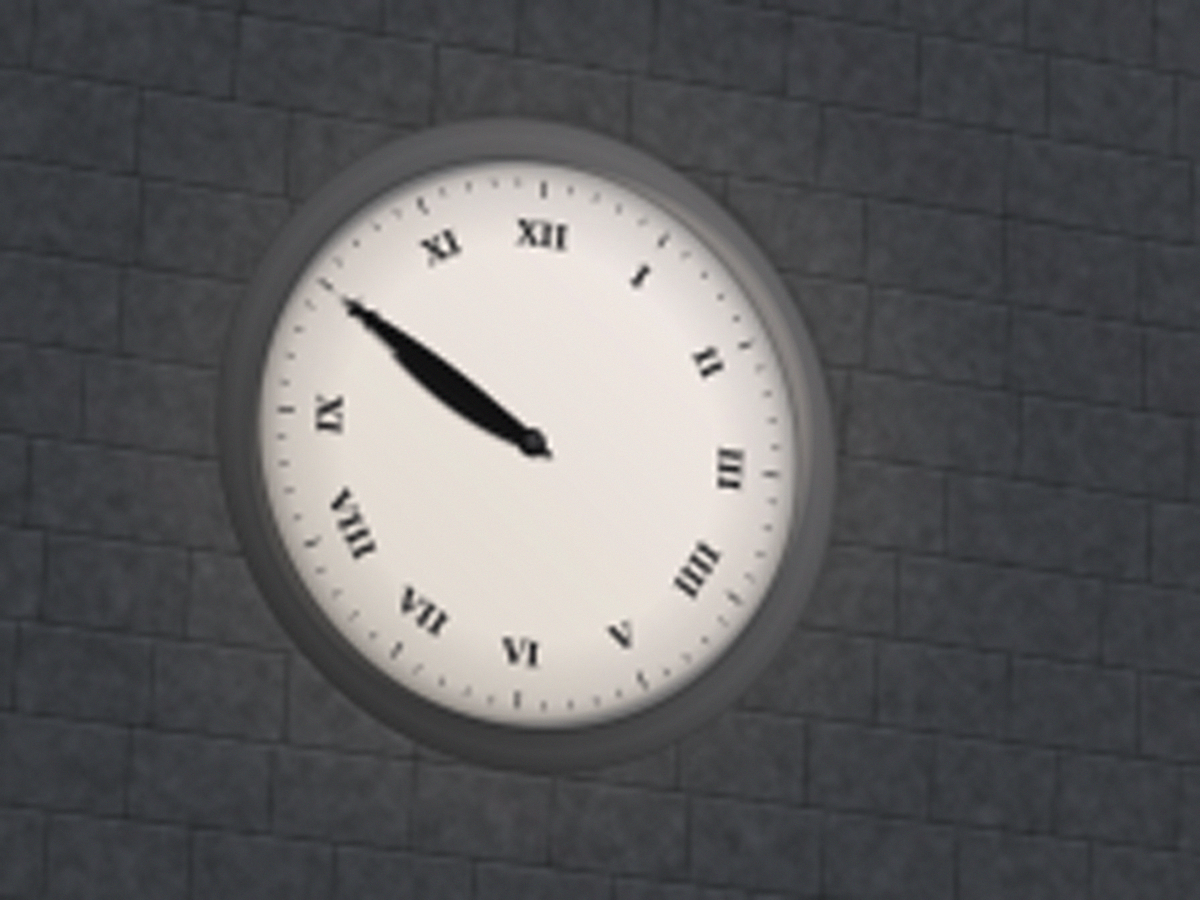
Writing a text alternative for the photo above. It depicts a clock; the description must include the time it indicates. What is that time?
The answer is 9:50
